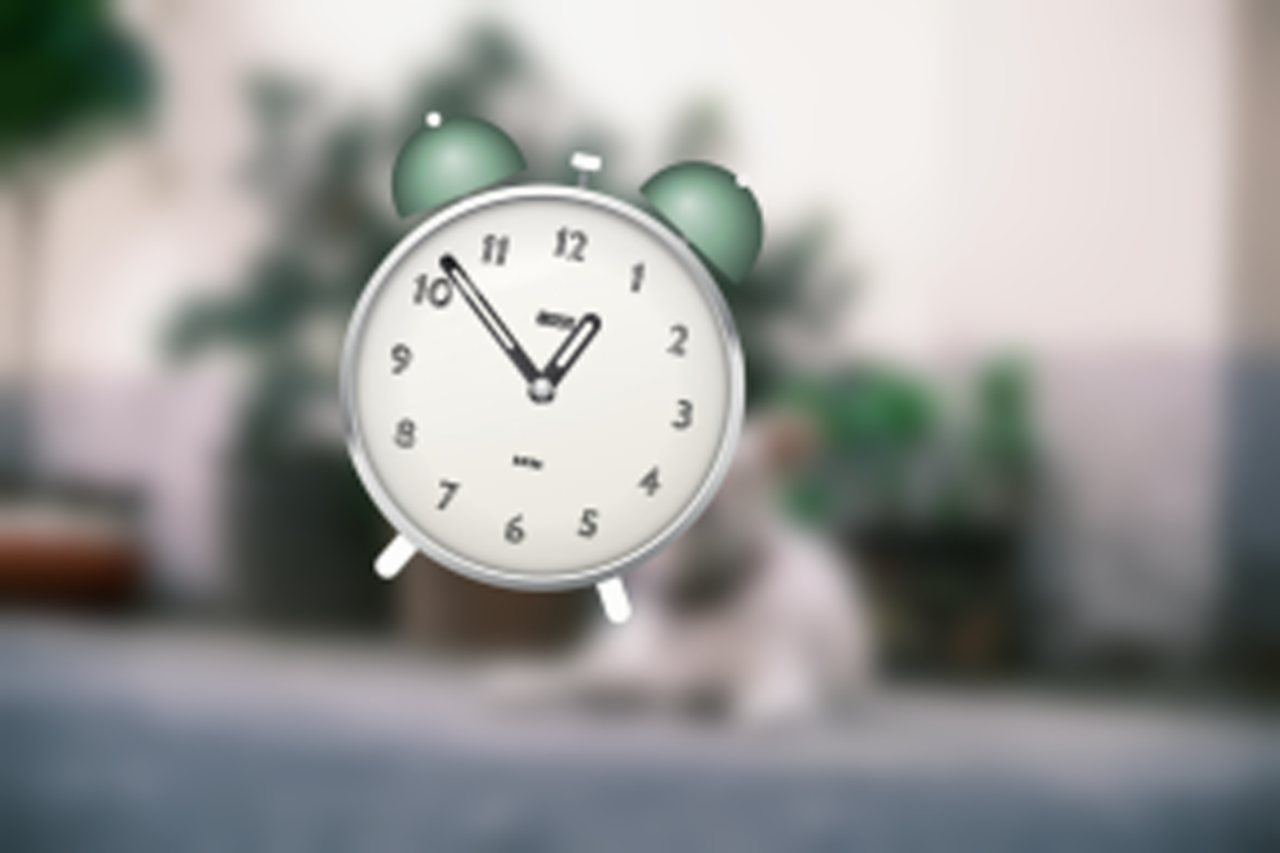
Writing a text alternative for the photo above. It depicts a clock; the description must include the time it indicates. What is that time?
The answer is 12:52
